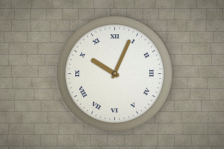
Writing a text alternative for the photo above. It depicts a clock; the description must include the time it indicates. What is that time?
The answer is 10:04
